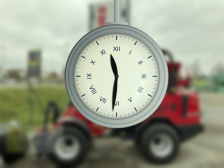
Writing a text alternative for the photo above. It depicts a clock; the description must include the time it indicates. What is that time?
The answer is 11:31
